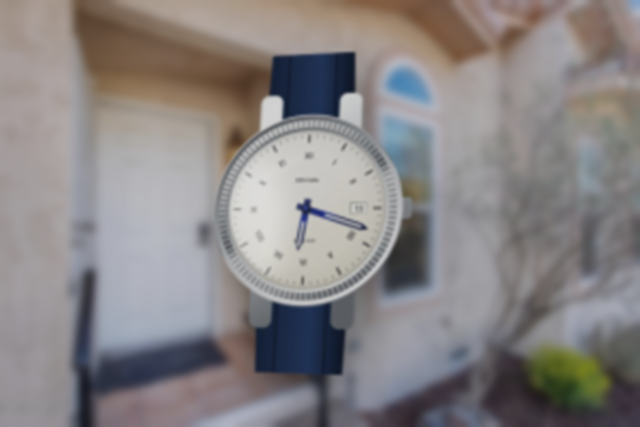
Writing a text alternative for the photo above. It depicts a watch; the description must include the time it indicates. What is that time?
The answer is 6:18
